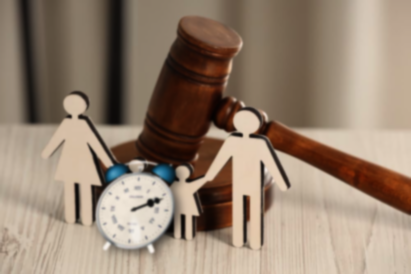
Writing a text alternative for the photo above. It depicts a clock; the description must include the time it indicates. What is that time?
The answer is 2:11
